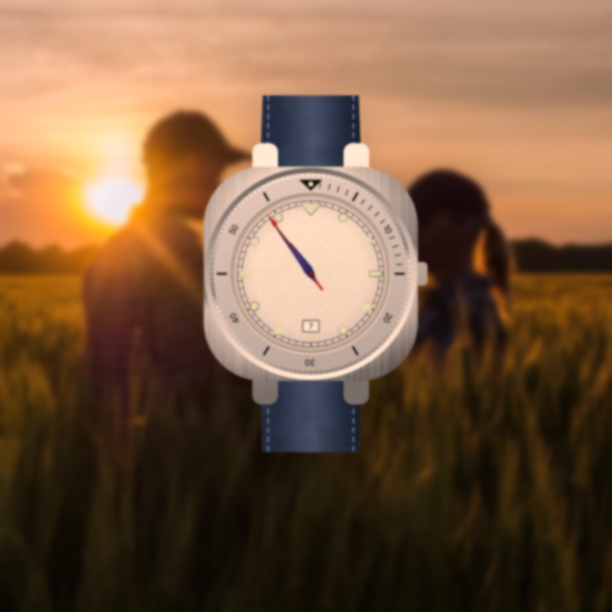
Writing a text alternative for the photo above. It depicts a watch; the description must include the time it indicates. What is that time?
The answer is 10:53:54
